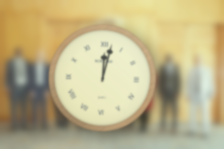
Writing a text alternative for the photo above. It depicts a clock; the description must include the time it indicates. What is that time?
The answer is 12:02
